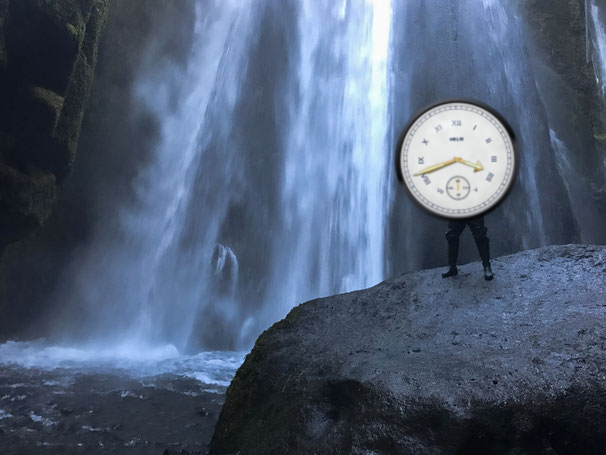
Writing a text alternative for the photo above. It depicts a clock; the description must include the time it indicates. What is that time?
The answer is 3:42
